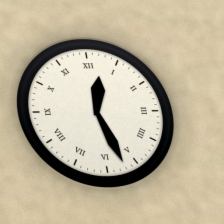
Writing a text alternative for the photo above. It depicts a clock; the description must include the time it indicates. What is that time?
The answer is 12:27
